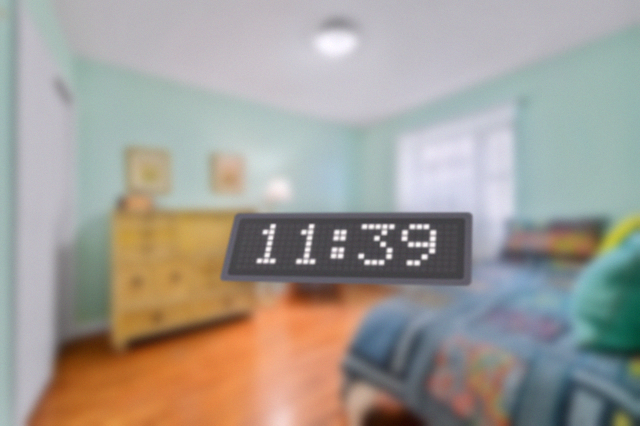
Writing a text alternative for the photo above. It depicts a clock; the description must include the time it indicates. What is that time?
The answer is 11:39
